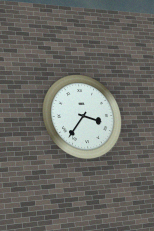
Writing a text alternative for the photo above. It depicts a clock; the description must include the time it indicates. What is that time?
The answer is 3:37
